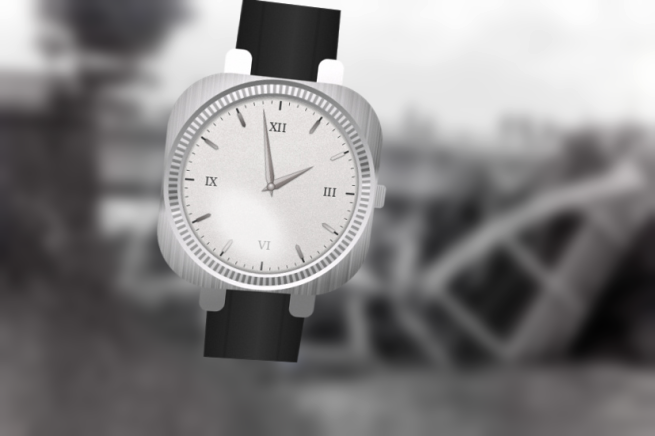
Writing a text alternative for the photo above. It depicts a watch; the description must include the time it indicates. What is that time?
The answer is 1:58
